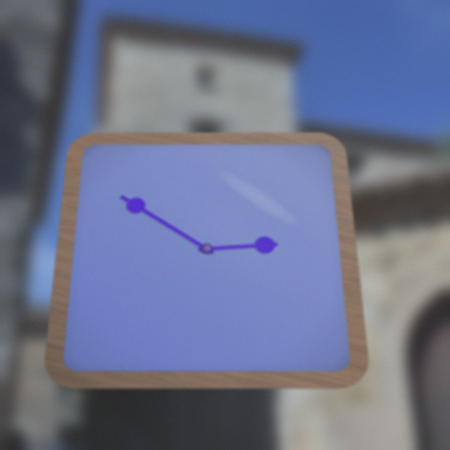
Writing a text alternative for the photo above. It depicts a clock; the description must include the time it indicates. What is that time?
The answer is 2:51
